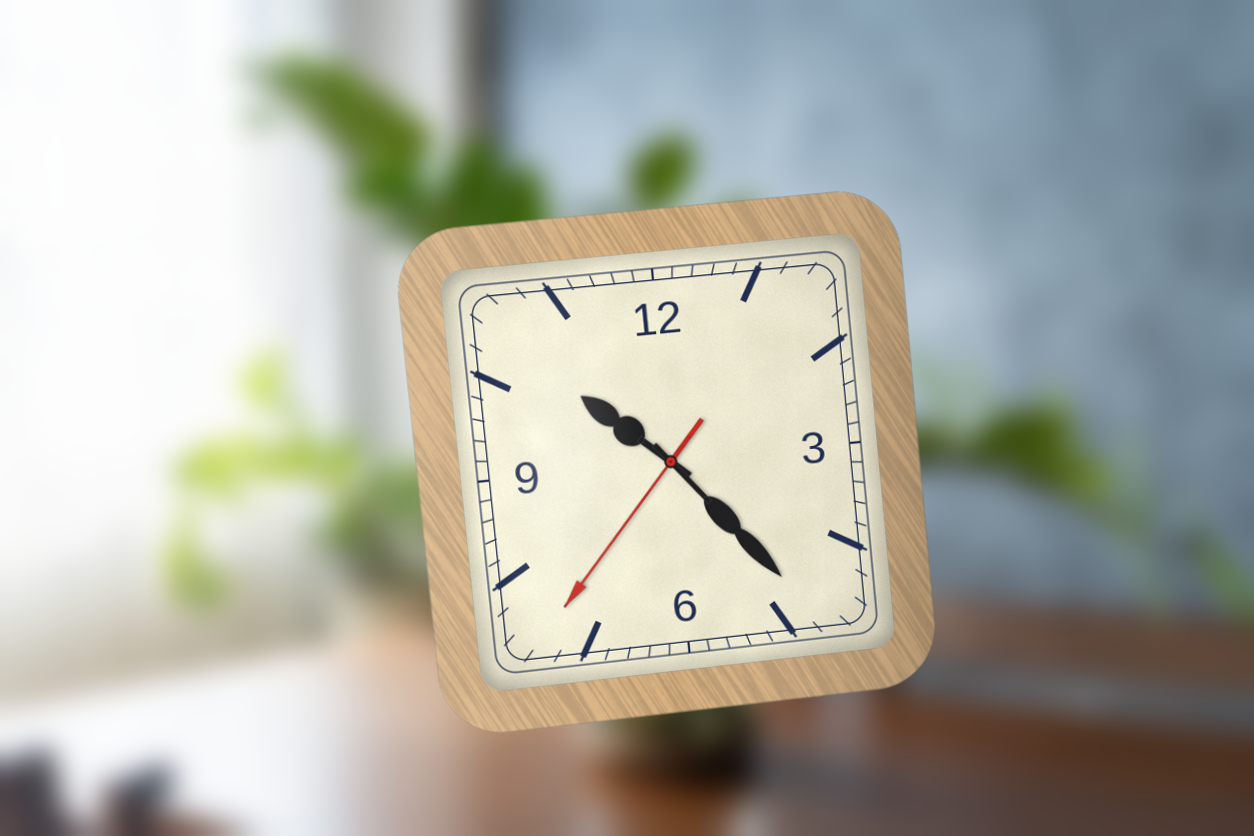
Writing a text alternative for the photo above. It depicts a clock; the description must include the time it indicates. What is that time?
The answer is 10:23:37
